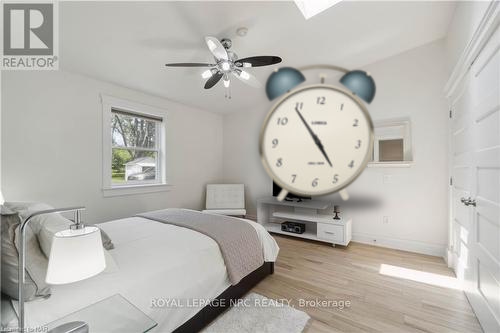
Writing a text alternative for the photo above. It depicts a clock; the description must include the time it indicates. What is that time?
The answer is 4:54
